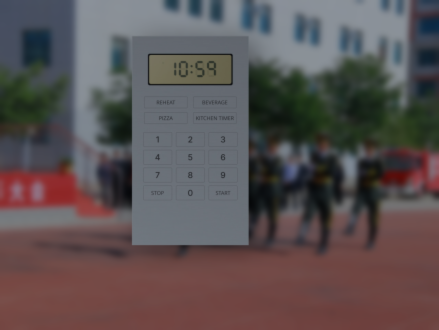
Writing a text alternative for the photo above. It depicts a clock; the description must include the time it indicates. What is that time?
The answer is 10:59
